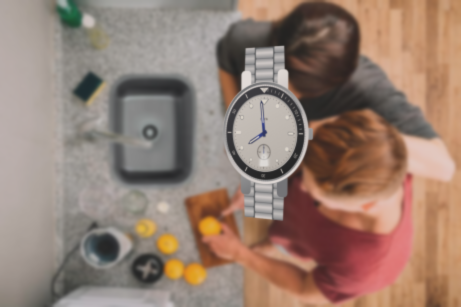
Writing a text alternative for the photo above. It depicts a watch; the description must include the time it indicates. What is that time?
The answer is 7:59
